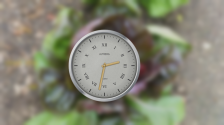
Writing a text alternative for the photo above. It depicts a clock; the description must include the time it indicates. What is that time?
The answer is 2:32
